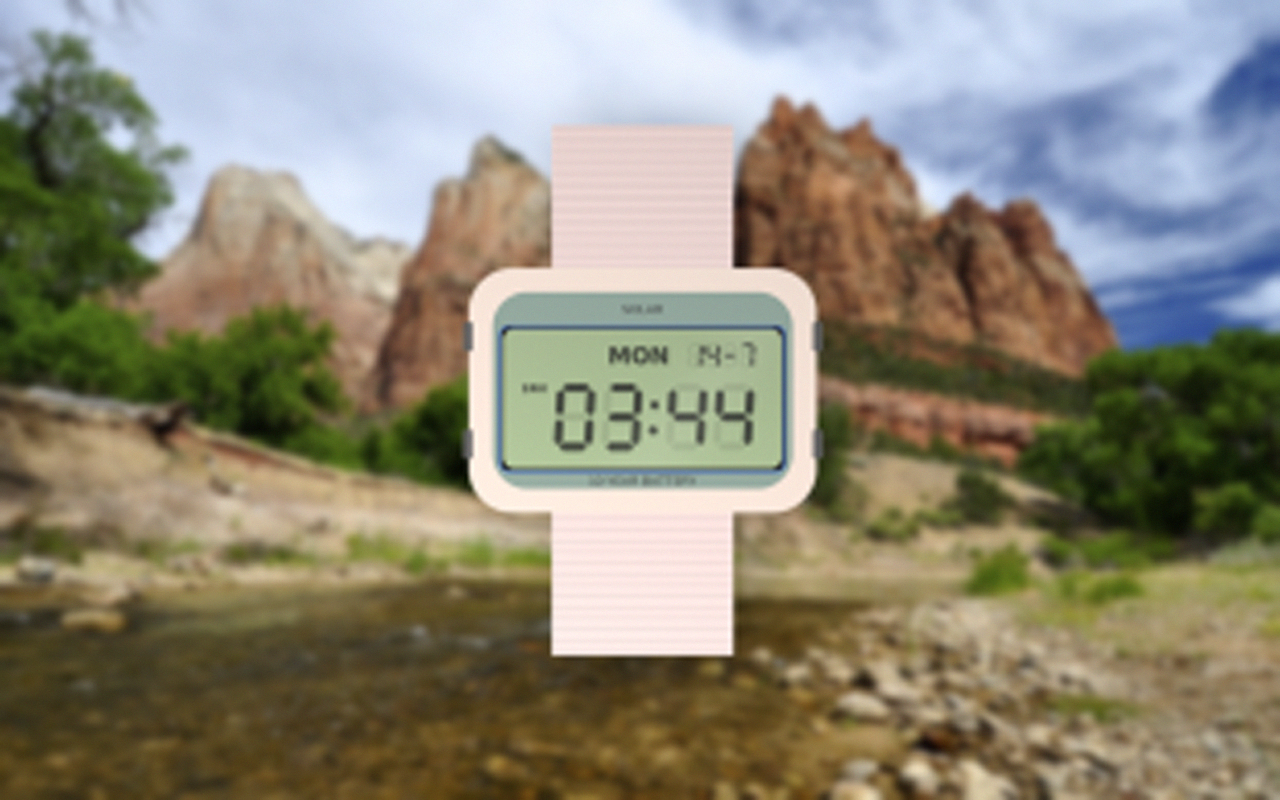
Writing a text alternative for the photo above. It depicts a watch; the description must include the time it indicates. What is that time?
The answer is 3:44
